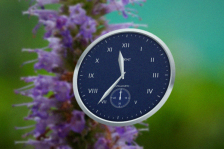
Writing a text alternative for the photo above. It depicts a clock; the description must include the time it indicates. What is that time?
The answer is 11:36
